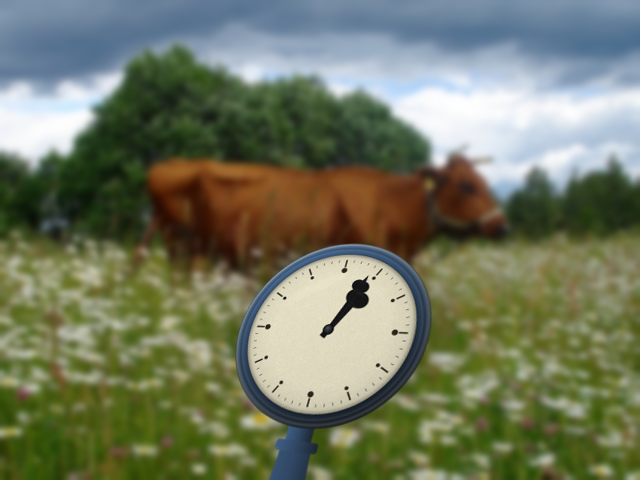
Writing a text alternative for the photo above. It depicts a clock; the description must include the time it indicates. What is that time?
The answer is 1:04
